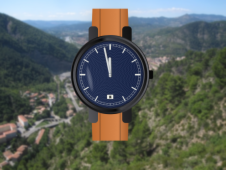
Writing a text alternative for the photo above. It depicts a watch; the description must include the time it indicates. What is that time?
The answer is 11:58
